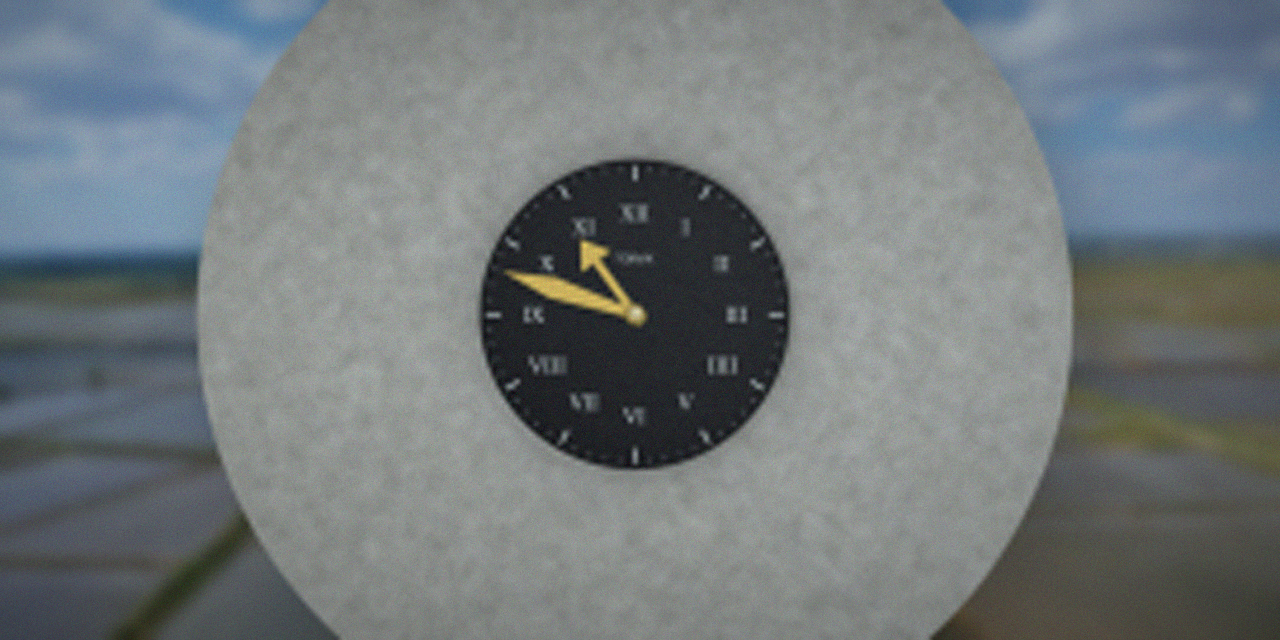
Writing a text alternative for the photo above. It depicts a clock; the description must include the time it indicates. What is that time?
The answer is 10:48
